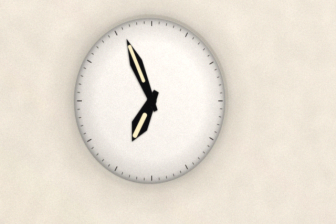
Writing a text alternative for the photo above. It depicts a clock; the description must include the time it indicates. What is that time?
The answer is 6:56
